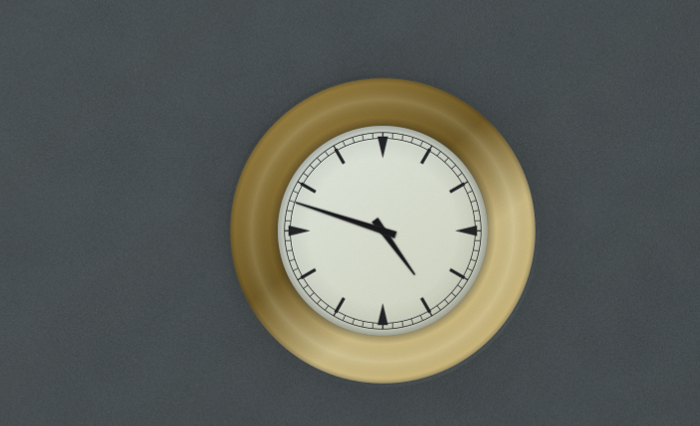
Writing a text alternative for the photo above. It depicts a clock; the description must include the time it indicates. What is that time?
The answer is 4:48
